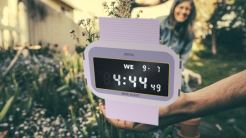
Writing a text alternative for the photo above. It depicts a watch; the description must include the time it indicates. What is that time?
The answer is 4:44:49
